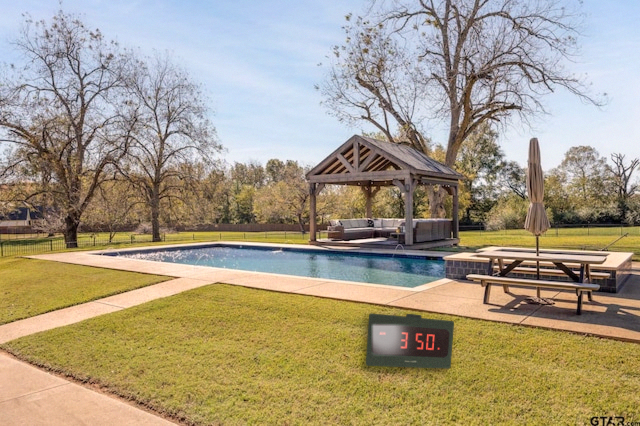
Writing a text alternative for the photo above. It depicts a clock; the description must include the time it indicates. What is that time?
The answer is 3:50
